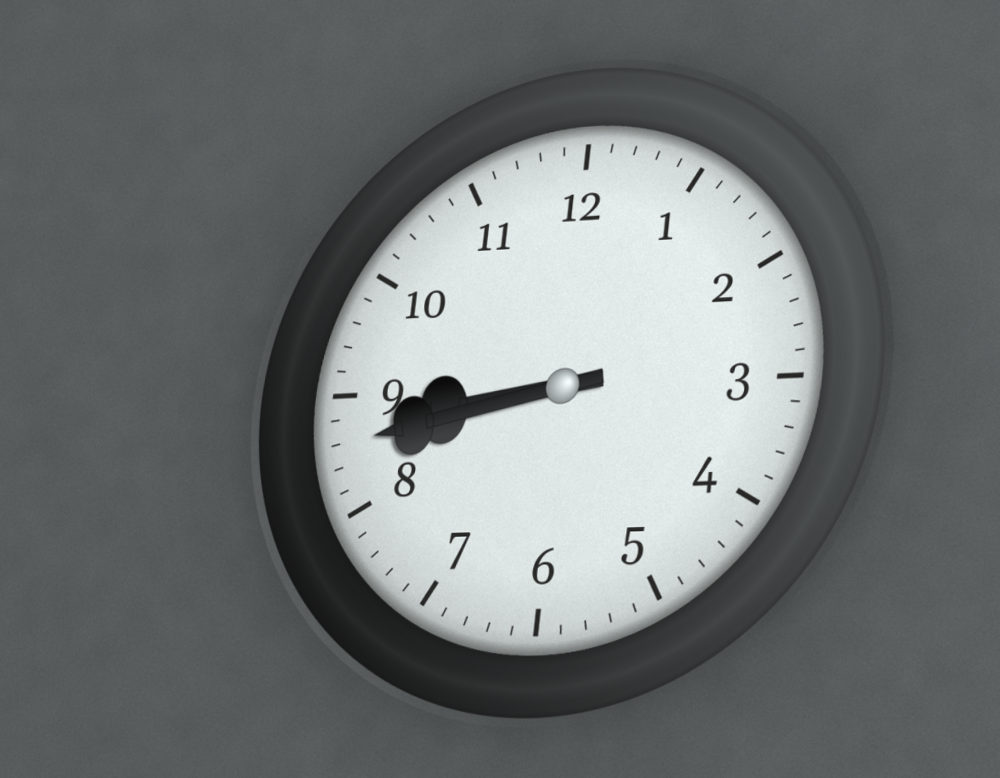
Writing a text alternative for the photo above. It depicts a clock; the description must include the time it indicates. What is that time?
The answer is 8:43
